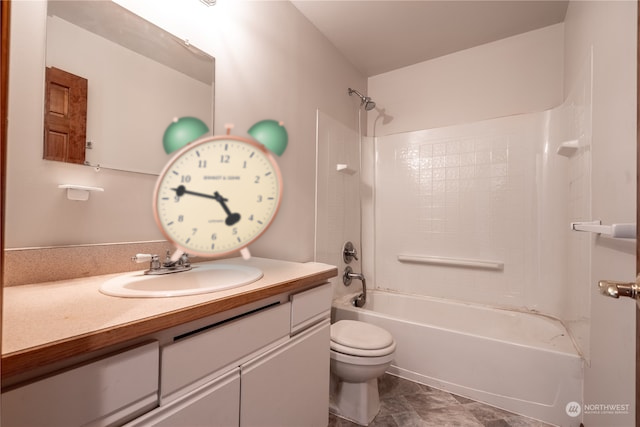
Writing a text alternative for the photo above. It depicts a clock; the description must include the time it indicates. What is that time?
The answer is 4:47
